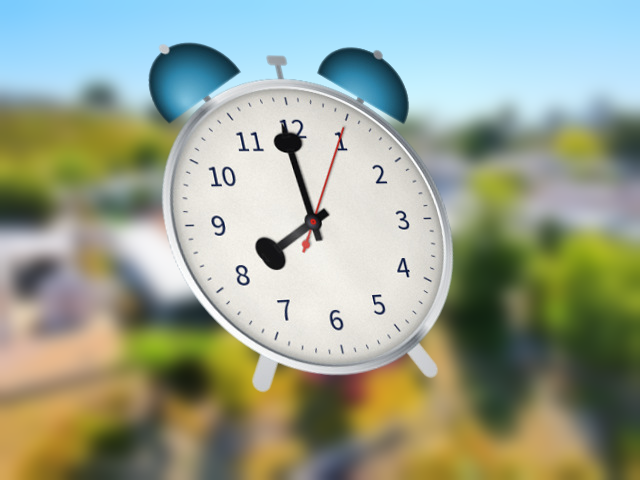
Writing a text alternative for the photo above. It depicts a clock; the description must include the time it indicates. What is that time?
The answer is 7:59:05
